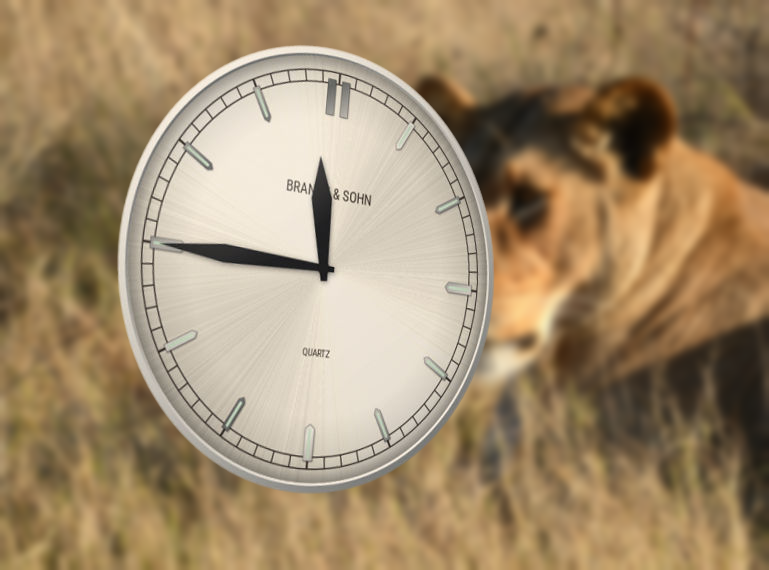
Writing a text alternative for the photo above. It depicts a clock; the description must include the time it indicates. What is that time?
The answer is 11:45
